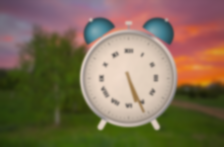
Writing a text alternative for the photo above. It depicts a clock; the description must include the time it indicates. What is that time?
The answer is 5:26
